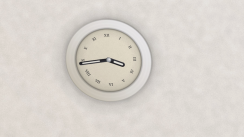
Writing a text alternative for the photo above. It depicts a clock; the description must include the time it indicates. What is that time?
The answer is 3:44
